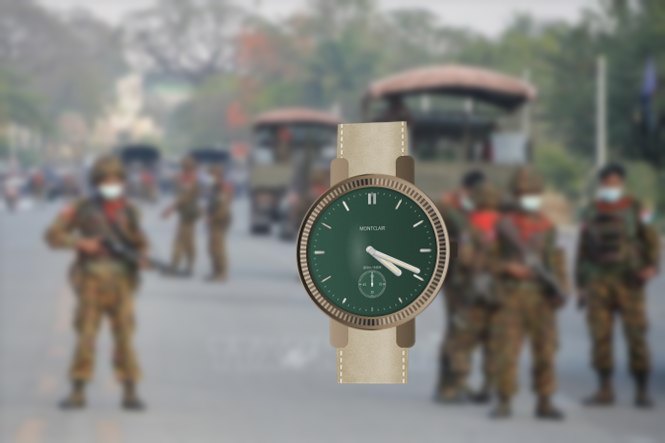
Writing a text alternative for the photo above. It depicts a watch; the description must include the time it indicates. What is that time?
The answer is 4:19
